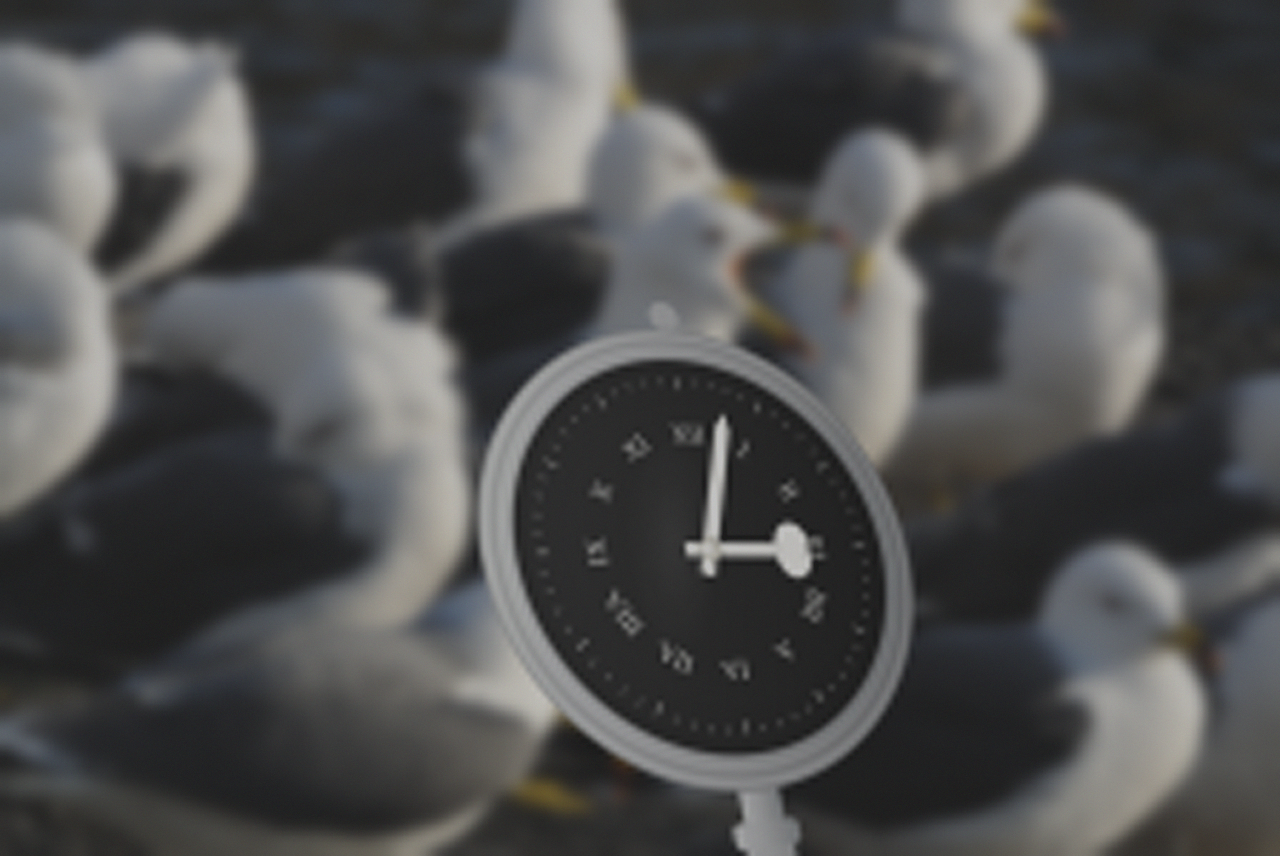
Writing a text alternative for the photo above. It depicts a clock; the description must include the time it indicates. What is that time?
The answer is 3:03
